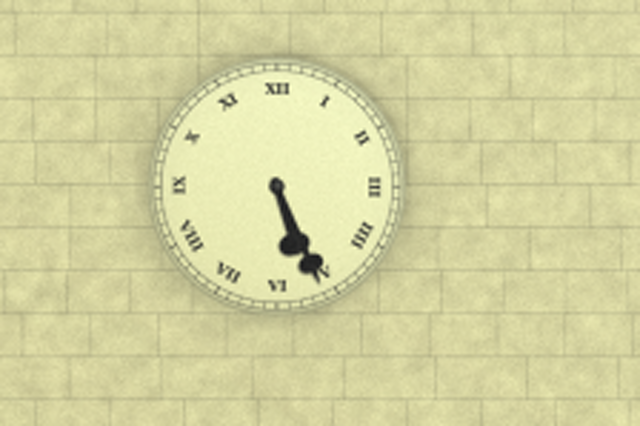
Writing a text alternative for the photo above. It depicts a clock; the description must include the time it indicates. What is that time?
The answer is 5:26
